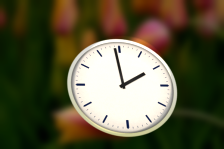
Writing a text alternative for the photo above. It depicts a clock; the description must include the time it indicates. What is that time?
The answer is 1:59
